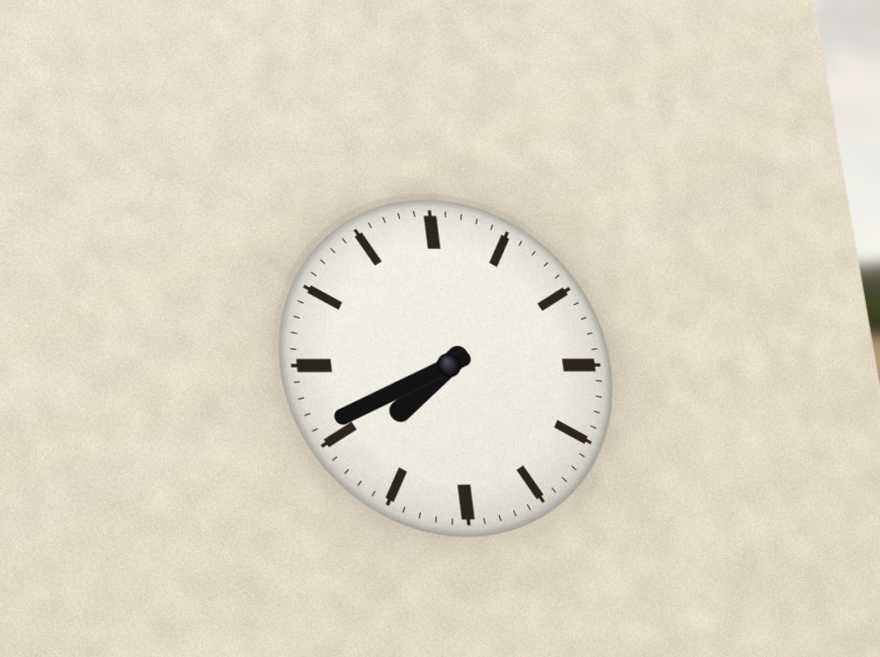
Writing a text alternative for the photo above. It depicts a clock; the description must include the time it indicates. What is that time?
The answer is 7:41
